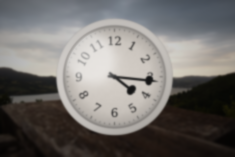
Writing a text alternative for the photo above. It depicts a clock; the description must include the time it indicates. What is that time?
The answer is 4:16
